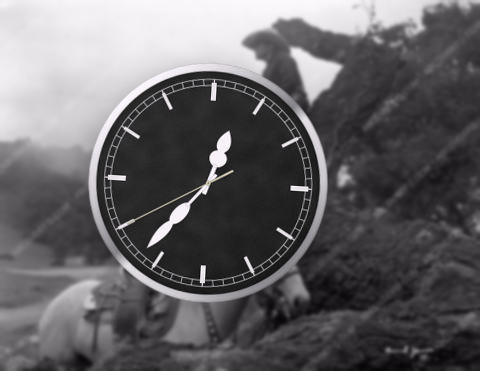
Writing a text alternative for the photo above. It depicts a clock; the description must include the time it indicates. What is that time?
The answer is 12:36:40
